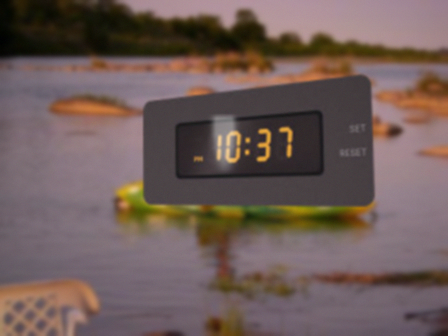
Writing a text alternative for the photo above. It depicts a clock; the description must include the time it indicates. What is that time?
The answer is 10:37
